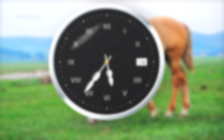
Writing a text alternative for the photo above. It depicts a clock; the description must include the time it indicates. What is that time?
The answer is 5:36
